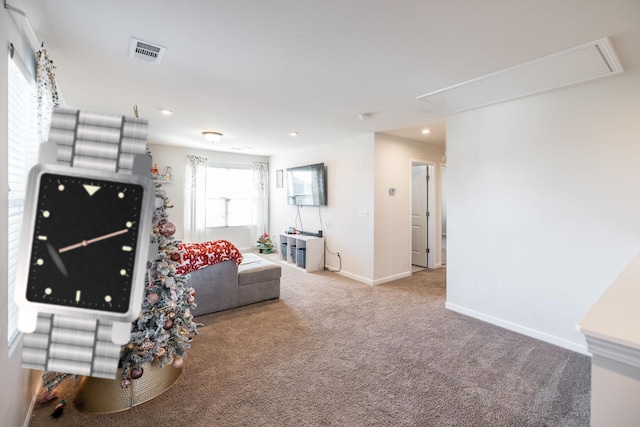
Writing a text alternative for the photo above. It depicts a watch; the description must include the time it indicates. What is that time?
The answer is 8:11
